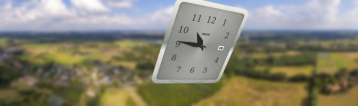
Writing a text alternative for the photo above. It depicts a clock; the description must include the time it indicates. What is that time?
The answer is 10:46
